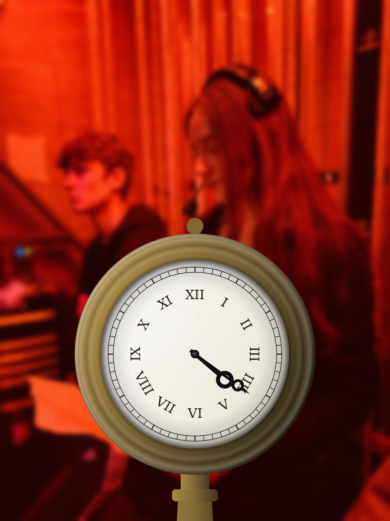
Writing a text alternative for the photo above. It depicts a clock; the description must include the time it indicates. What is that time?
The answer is 4:21
